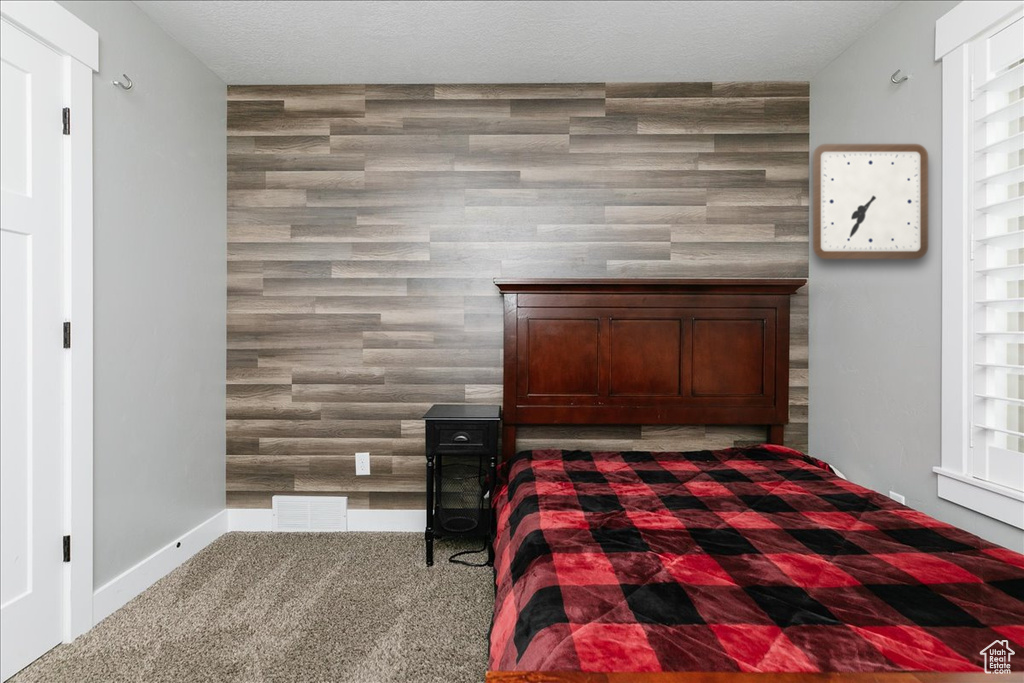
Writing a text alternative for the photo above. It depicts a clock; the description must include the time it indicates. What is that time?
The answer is 7:35
